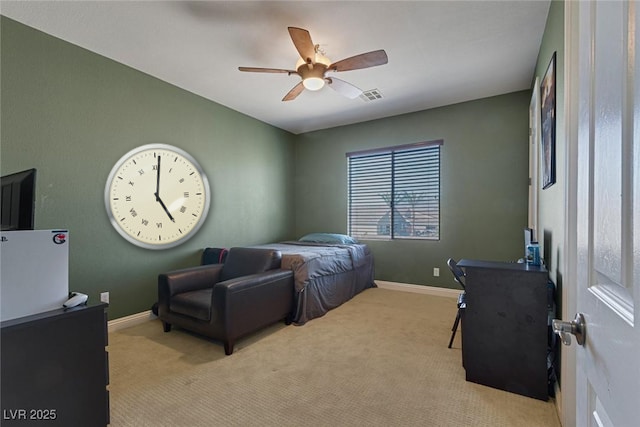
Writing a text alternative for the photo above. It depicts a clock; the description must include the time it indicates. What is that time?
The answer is 5:01
